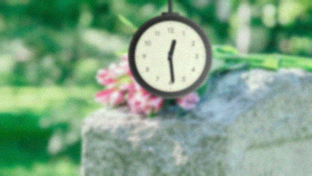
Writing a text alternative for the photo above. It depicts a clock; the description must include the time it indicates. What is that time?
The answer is 12:29
